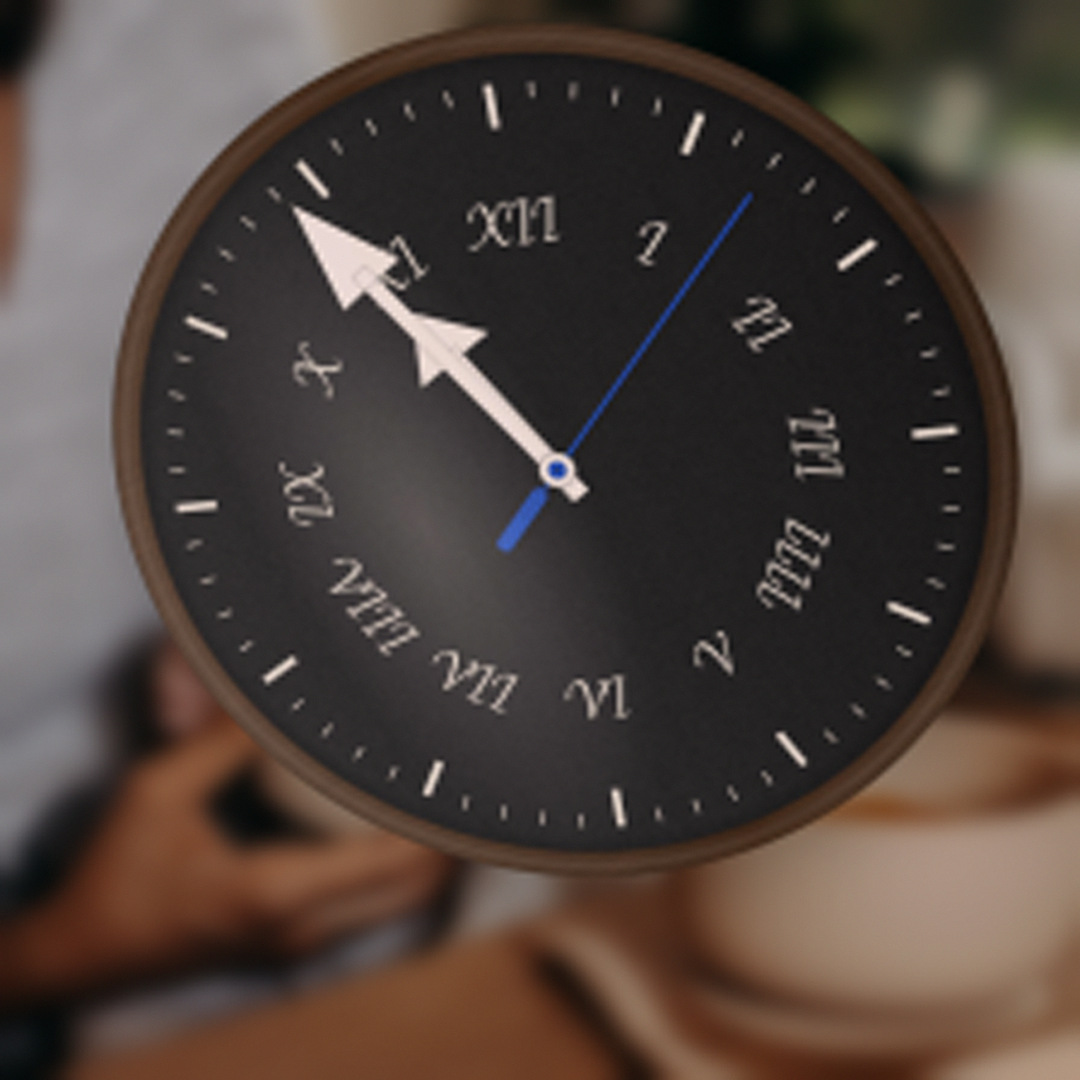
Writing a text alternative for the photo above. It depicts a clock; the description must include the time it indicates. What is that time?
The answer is 10:54:07
